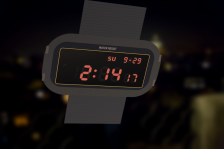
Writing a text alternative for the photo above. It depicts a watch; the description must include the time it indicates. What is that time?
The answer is 2:14:17
